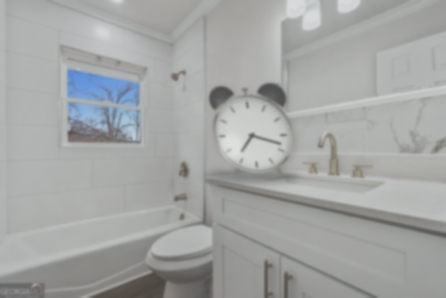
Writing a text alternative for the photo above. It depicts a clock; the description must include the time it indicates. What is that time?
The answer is 7:18
